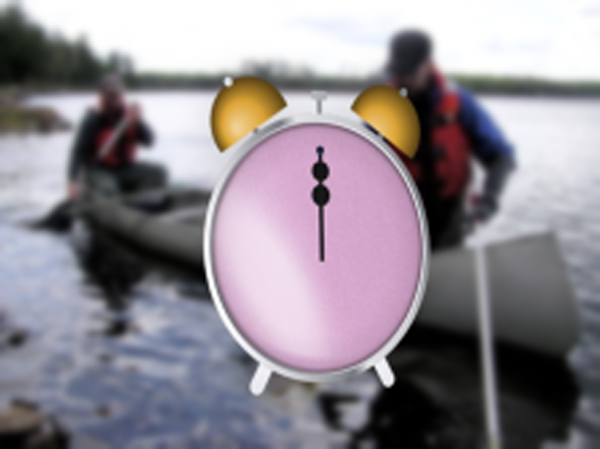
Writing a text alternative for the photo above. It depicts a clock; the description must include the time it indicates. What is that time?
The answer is 12:00
